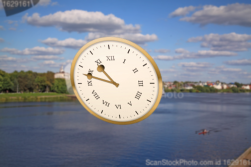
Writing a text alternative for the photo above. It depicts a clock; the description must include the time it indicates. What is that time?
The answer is 10:48
